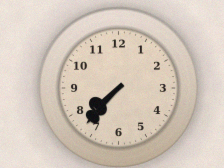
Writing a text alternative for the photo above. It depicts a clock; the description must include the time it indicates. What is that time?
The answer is 7:37
